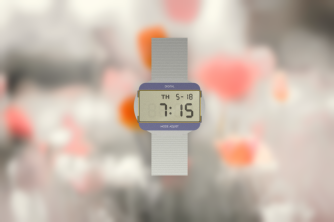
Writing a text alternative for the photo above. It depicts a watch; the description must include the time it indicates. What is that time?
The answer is 7:15
